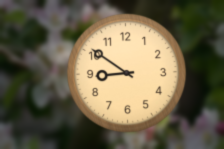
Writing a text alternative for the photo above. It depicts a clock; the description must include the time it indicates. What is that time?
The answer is 8:51
